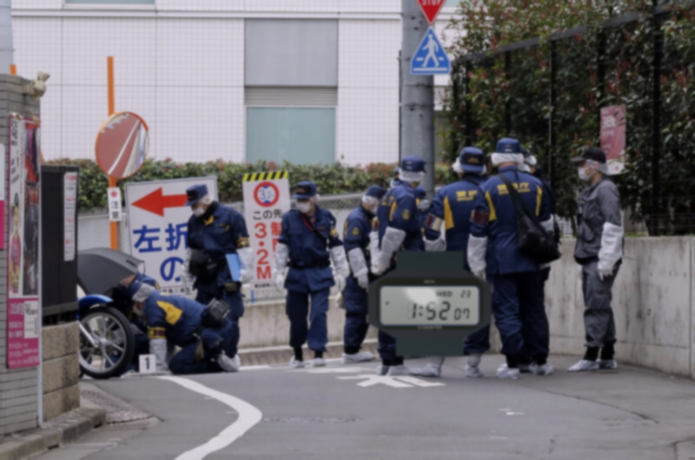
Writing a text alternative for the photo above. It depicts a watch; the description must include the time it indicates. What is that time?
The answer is 1:52:07
